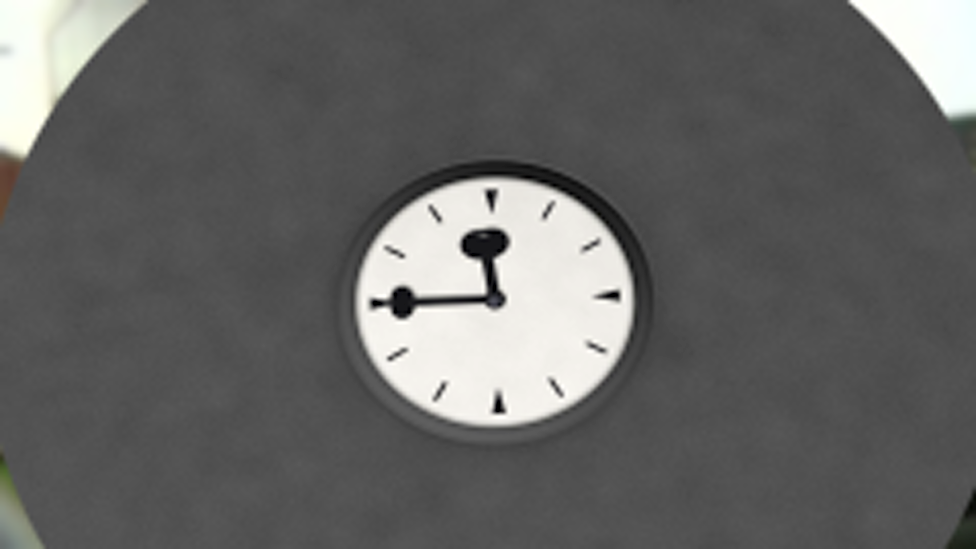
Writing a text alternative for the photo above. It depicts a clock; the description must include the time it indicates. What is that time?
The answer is 11:45
